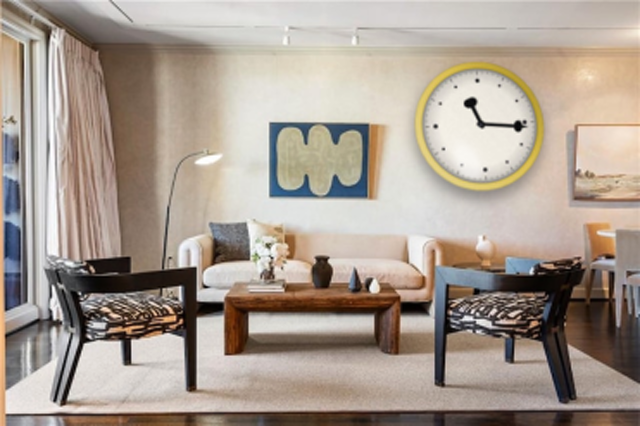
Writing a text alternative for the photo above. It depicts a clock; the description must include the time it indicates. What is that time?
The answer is 11:16
